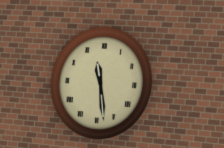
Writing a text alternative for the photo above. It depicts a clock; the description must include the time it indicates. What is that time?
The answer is 11:28
